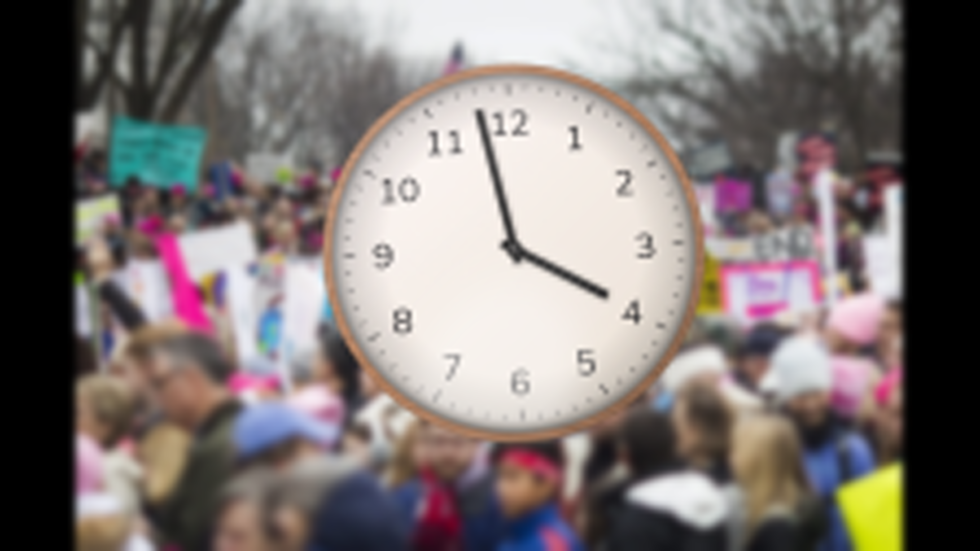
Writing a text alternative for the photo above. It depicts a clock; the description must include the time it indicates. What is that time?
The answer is 3:58
